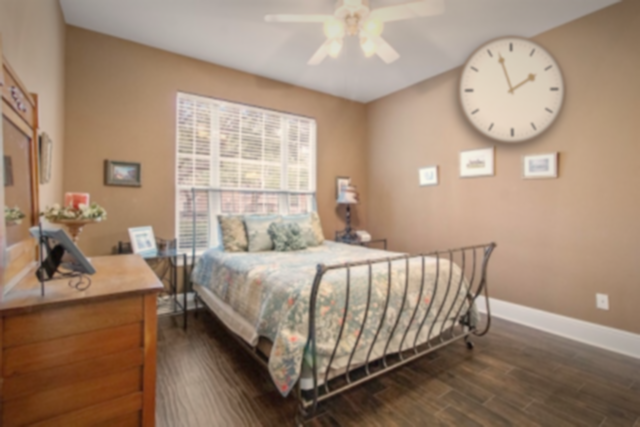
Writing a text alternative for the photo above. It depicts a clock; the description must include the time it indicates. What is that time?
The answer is 1:57
